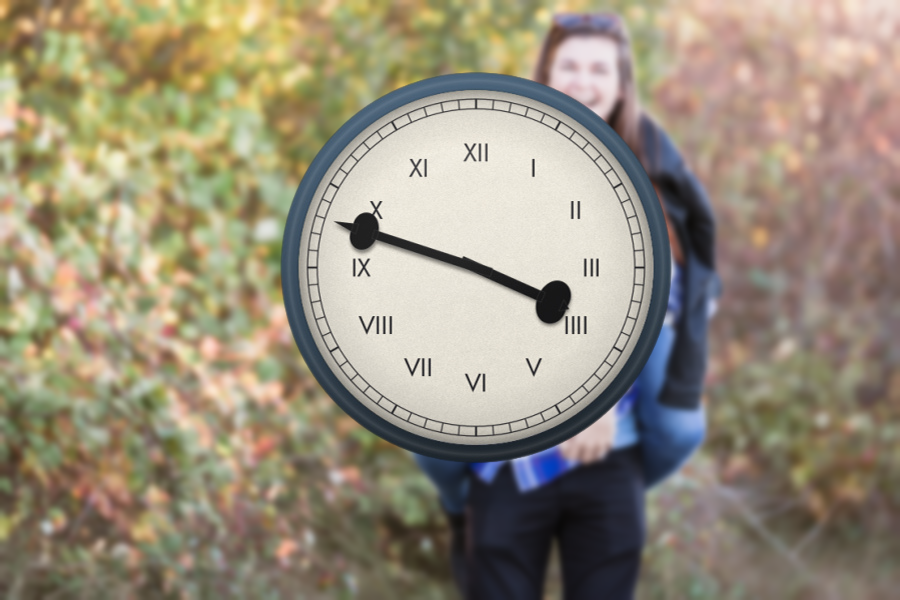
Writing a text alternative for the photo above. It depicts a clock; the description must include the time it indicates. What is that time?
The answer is 3:48
